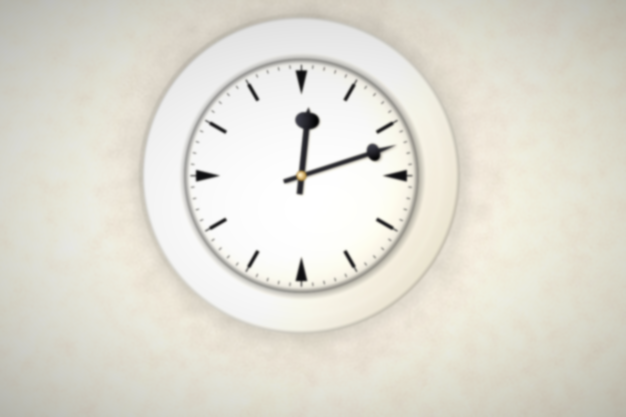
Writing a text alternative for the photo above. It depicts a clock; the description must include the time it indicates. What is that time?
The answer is 12:12
